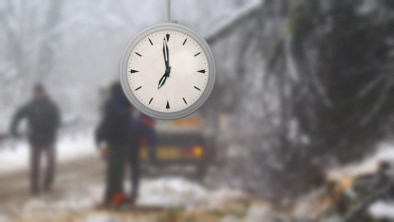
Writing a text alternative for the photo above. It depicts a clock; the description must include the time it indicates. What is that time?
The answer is 6:59
